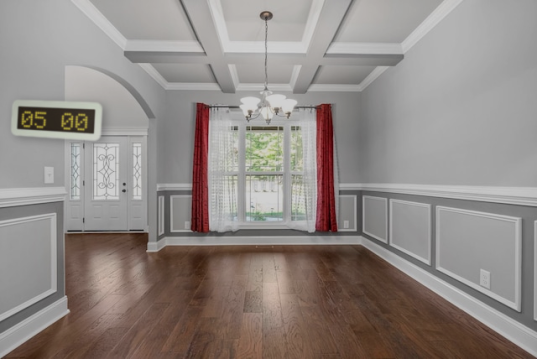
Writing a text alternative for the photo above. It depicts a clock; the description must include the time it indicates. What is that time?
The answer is 5:00
